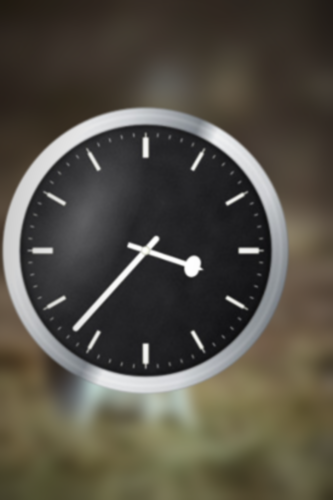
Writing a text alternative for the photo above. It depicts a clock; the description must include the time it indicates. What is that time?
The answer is 3:37
